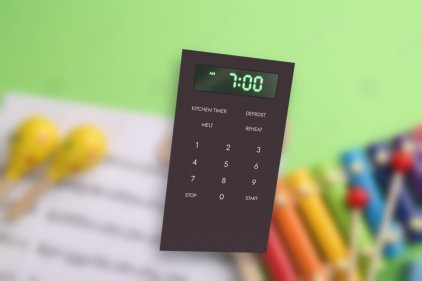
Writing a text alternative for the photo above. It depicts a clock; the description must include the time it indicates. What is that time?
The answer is 7:00
